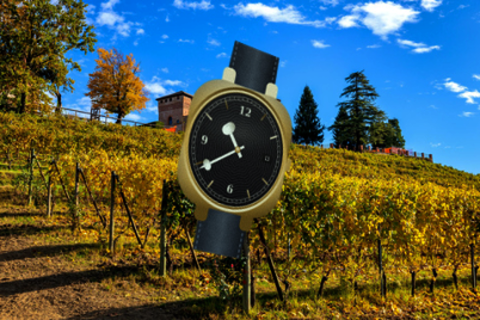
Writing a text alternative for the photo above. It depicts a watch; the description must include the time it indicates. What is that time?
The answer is 10:39
